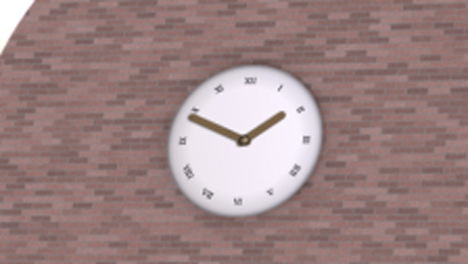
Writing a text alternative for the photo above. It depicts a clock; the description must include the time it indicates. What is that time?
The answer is 1:49
